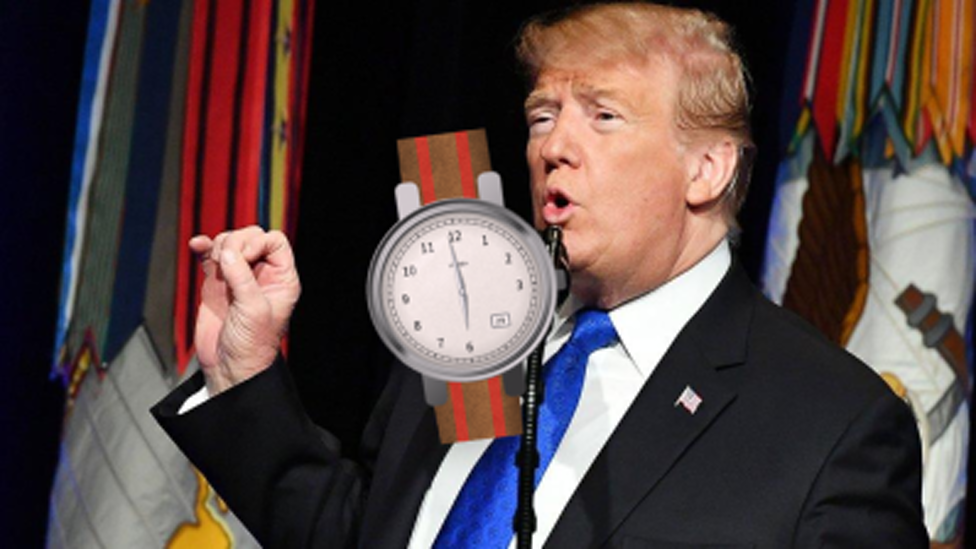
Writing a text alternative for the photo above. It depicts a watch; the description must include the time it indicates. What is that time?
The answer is 5:59
